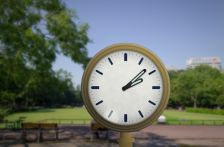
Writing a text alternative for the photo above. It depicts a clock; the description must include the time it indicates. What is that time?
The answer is 2:08
